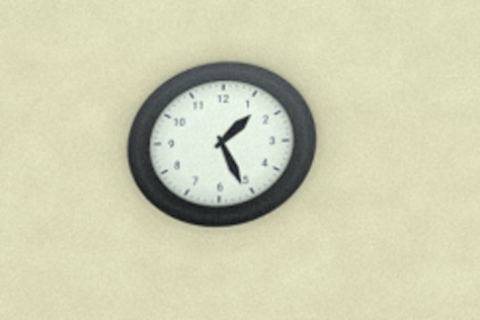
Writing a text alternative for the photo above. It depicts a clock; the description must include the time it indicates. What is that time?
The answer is 1:26
